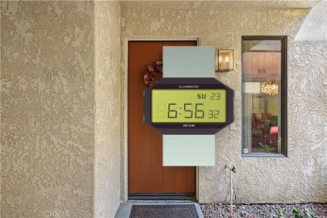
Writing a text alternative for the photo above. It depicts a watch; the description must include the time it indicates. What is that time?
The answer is 6:56:32
